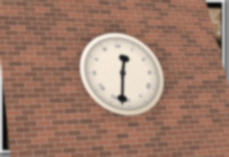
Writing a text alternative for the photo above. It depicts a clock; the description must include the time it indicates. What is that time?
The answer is 12:32
